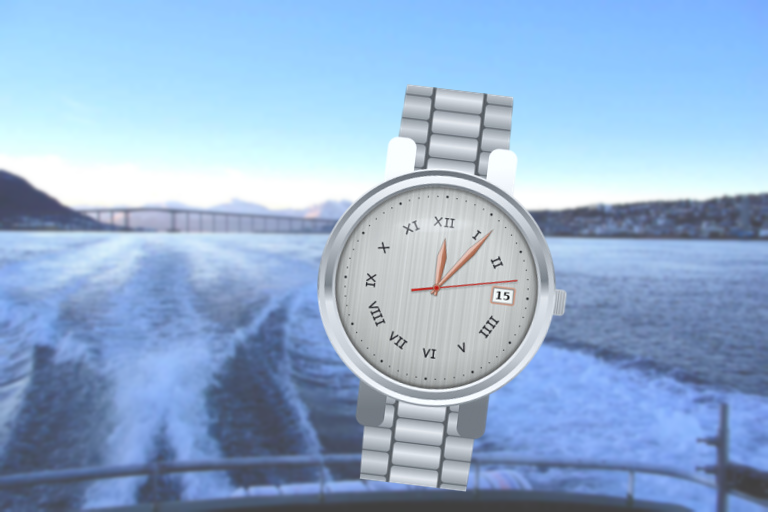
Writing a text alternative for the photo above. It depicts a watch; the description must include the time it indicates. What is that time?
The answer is 12:06:13
